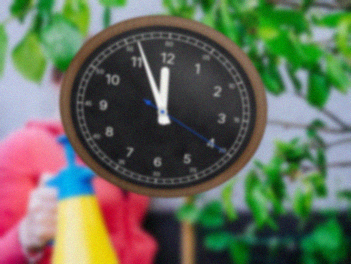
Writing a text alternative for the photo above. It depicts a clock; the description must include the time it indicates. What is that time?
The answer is 11:56:20
